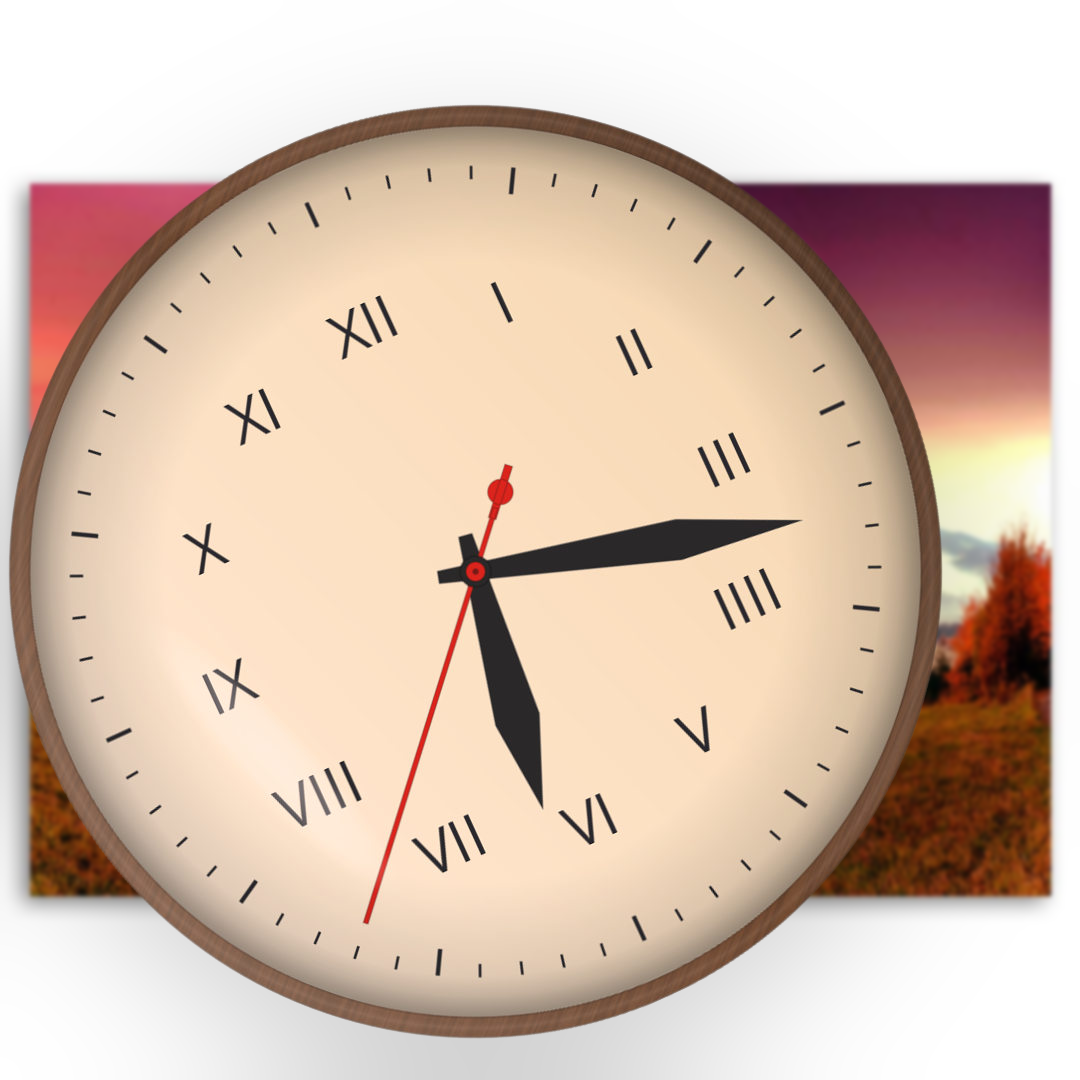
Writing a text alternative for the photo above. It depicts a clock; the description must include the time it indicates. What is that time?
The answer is 6:17:37
